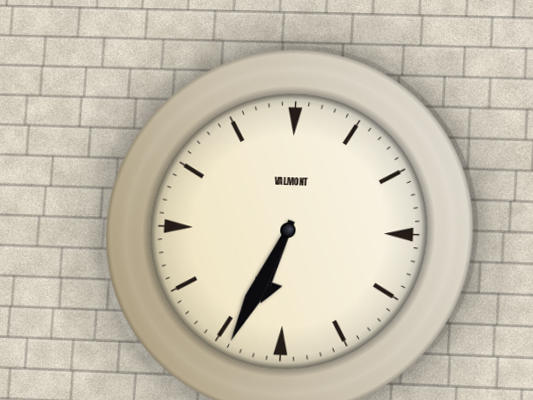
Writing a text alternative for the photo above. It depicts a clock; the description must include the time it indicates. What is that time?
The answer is 6:34
